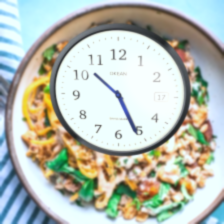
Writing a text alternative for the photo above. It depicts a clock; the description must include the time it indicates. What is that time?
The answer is 10:26
